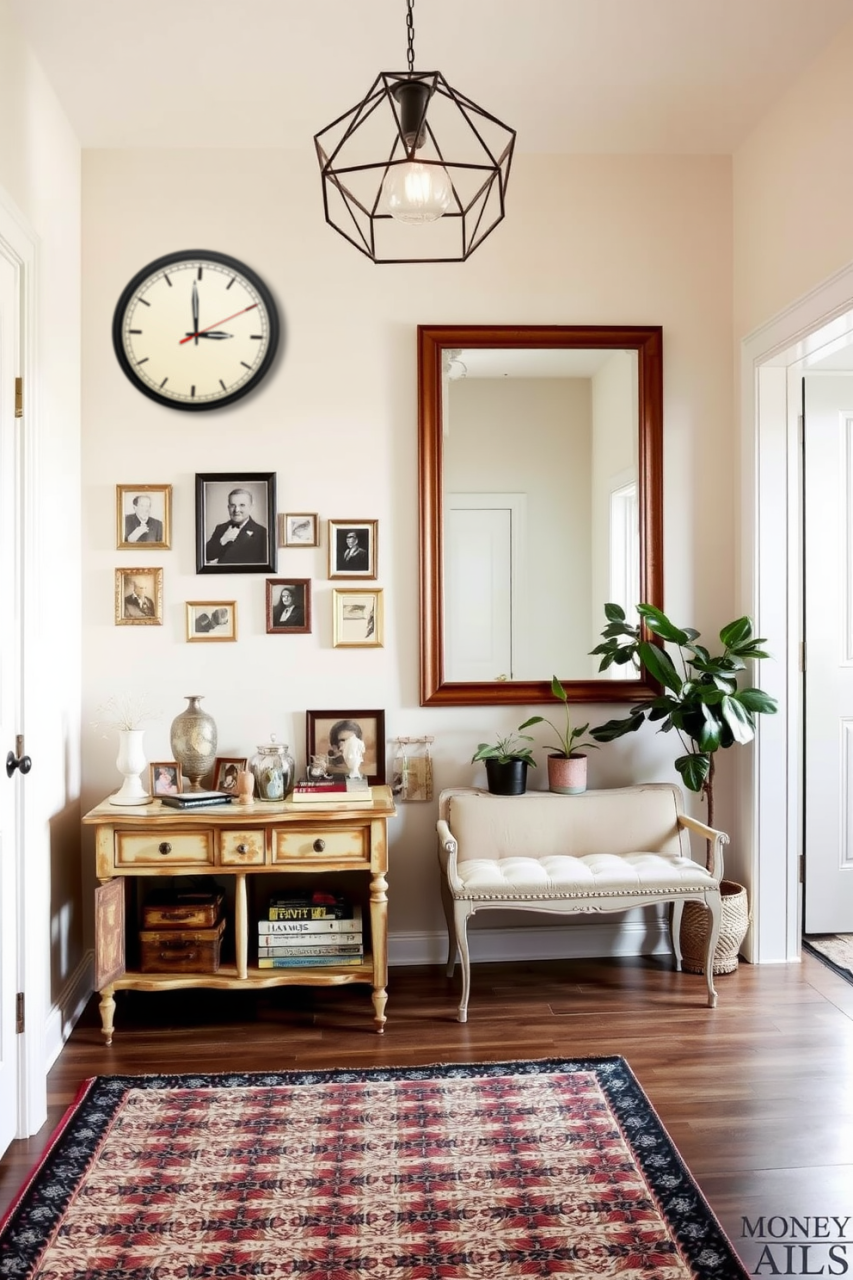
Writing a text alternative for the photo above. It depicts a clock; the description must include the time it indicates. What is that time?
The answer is 2:59:10
